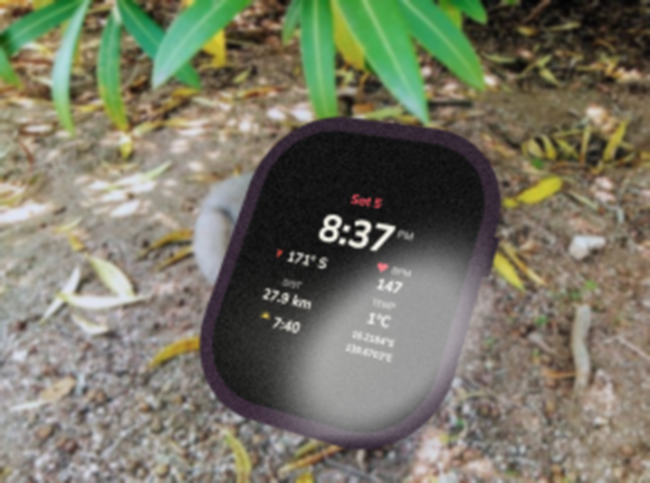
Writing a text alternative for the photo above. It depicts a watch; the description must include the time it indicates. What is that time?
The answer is 8:37
